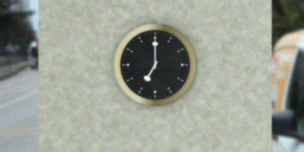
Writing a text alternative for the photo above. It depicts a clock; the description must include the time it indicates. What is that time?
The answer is 7:00
